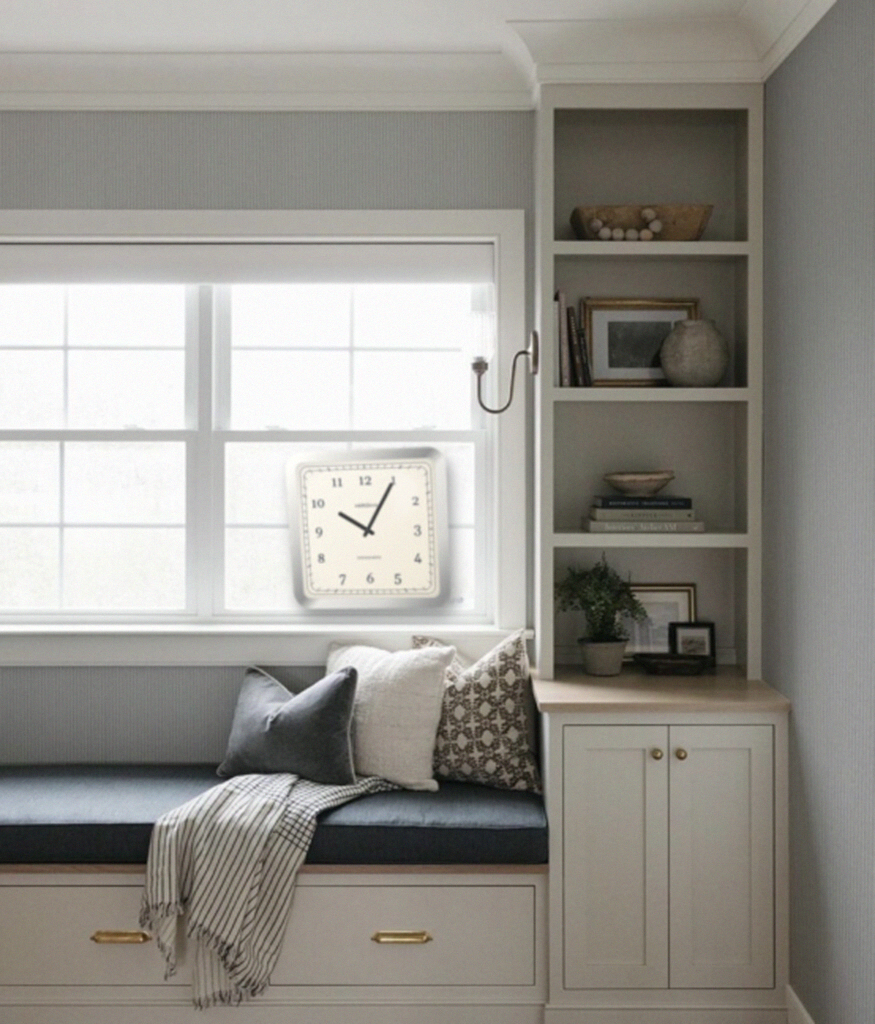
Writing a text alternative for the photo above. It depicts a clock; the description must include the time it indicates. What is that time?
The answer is 10:05
